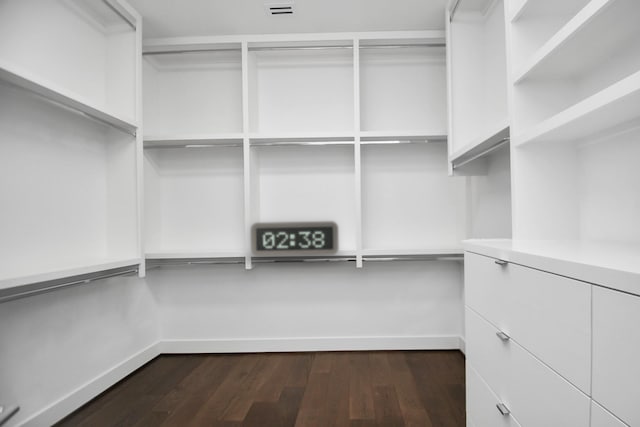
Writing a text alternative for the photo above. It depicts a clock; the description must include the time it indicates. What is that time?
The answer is 2:38
